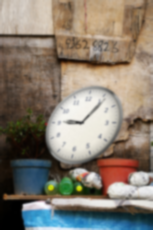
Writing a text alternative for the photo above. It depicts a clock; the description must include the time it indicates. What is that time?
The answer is 9:06
